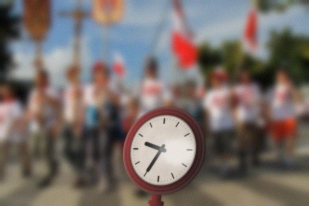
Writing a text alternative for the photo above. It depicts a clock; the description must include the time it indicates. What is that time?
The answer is 9:35
